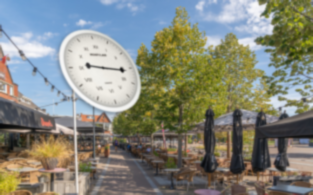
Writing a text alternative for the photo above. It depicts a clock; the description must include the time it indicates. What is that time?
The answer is 9:16
